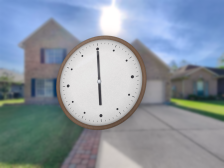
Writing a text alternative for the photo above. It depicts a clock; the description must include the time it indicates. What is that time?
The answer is 6:00
